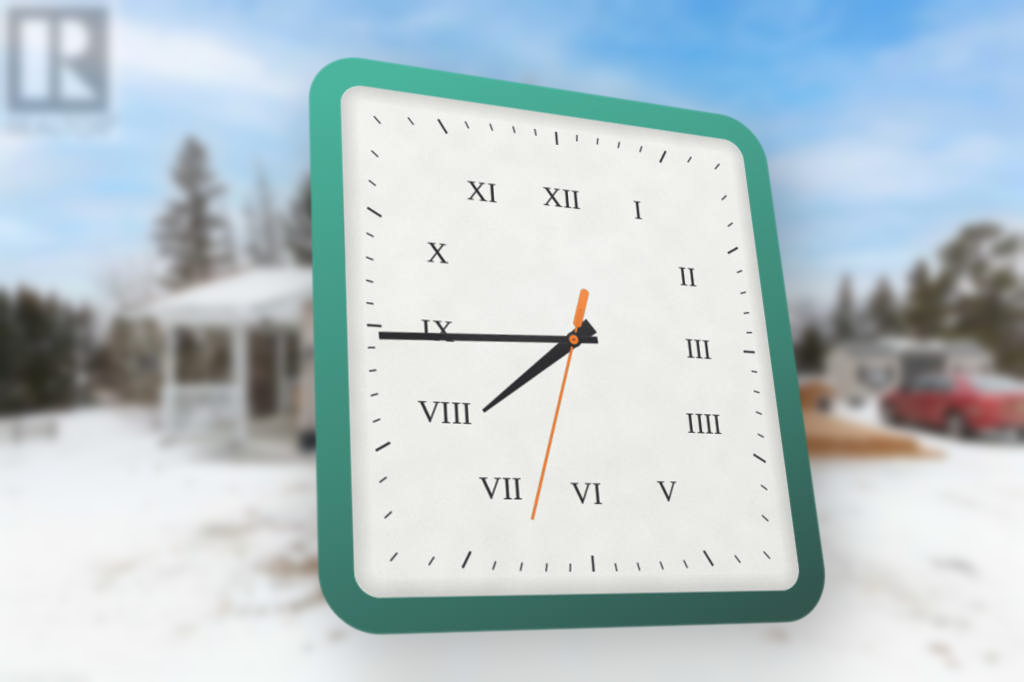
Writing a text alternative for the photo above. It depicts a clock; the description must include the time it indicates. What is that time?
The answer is 7:44:33
